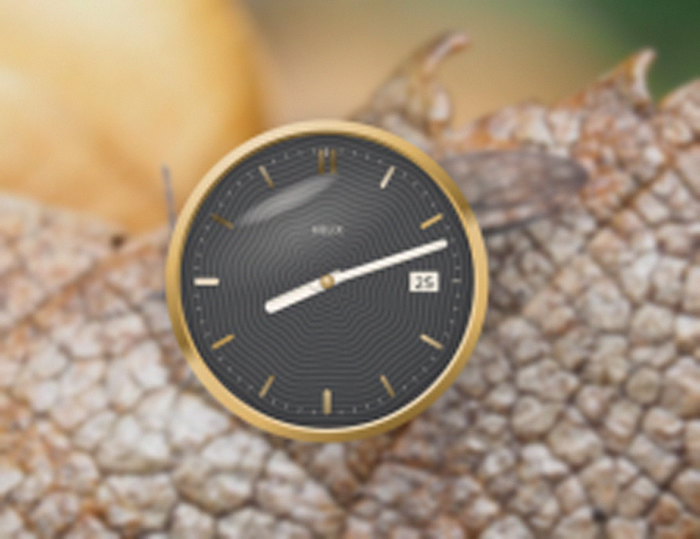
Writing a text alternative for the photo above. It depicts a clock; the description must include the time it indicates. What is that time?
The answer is 8:12
